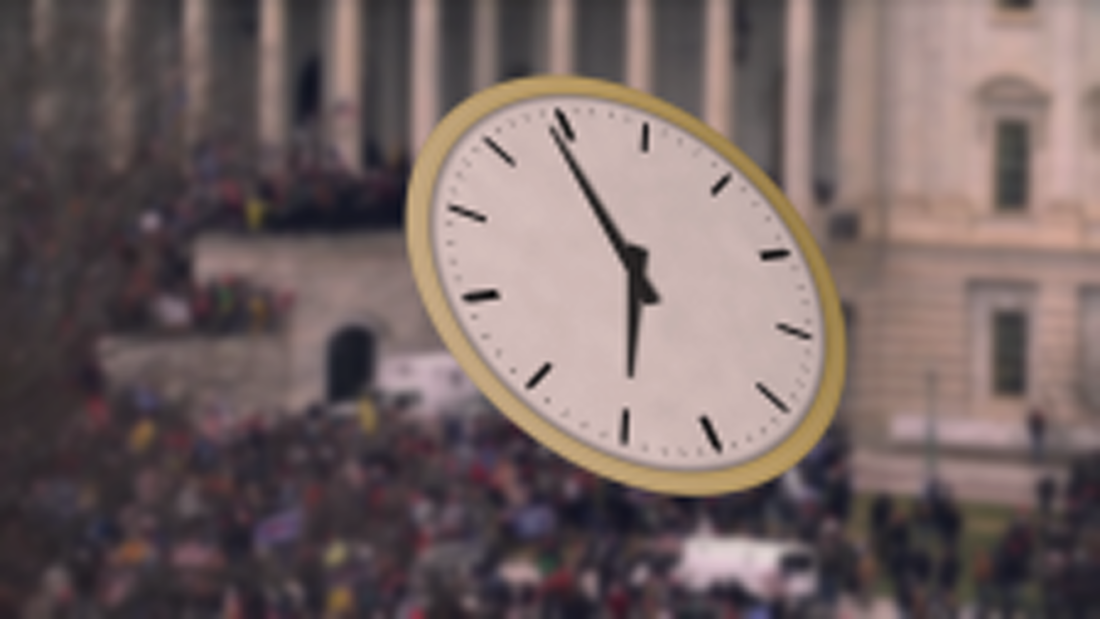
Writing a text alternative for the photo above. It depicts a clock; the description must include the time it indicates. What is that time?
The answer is 6:59
